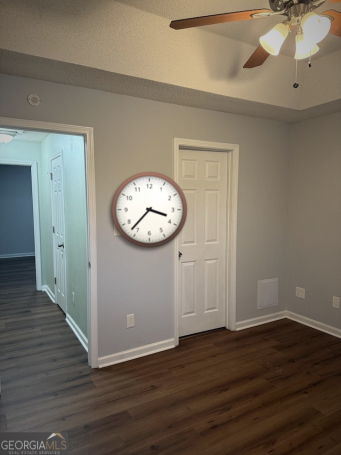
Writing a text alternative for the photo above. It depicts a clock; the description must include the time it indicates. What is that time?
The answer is 3:37
